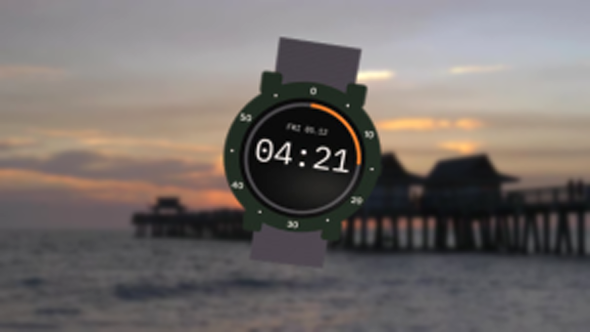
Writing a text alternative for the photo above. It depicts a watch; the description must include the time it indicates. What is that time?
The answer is 4:21
